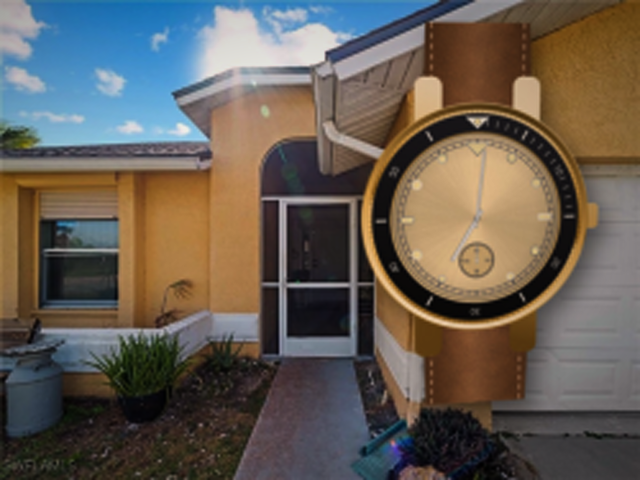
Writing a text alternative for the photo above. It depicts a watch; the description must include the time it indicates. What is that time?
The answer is 7:01
